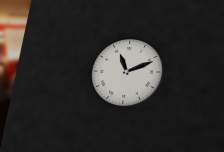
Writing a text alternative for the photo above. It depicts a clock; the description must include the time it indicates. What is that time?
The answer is 11:11
